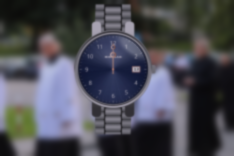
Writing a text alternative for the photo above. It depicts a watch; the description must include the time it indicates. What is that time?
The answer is 12:00
